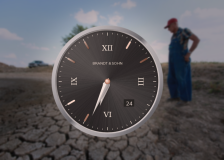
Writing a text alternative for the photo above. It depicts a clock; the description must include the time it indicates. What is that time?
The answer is 6:34
